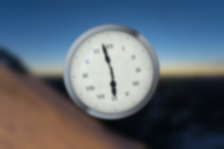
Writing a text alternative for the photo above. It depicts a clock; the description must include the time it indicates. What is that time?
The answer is 5:58
